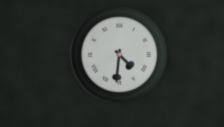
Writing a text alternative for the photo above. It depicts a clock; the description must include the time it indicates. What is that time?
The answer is 4:31
